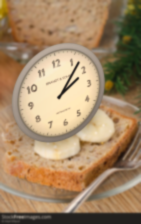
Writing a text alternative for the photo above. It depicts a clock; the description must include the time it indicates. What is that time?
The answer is 2:07
